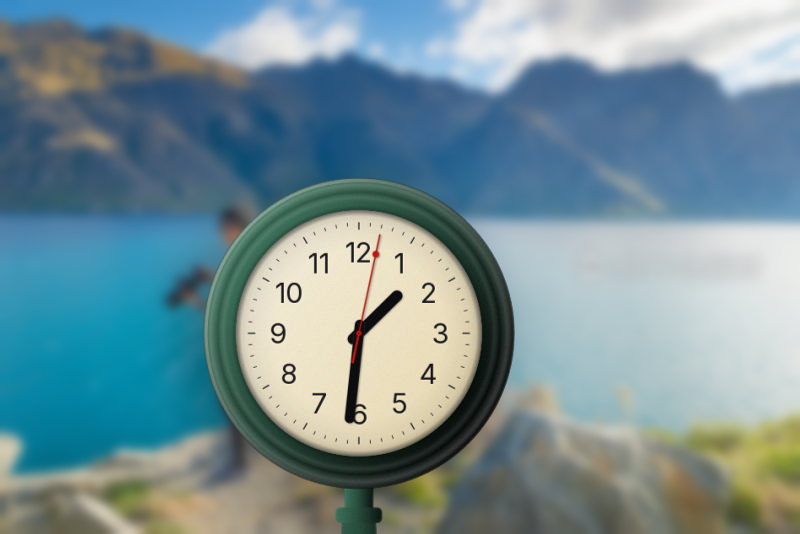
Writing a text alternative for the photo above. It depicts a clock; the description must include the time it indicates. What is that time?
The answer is 1:31:02
